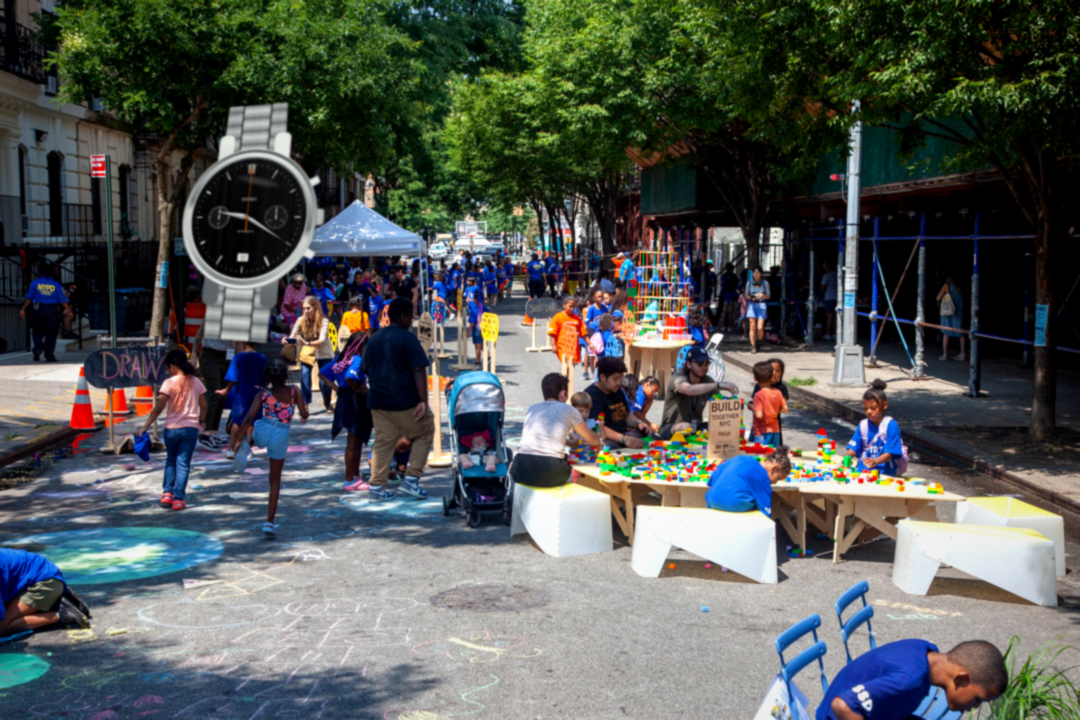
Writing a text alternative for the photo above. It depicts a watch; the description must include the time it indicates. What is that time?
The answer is 9:20
